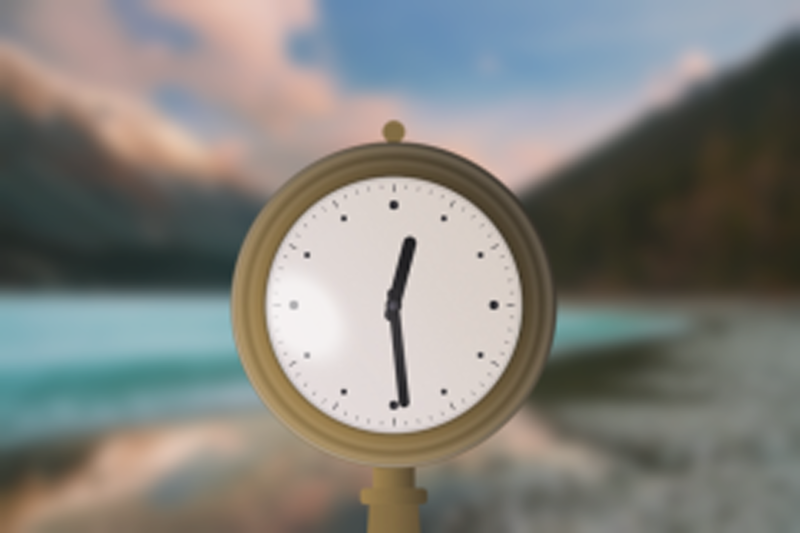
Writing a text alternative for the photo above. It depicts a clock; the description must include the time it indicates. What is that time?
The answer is 12:29
